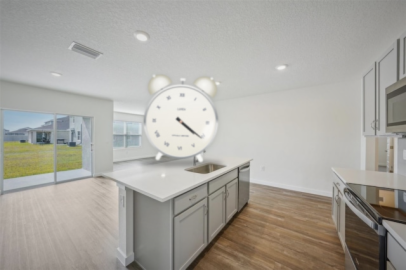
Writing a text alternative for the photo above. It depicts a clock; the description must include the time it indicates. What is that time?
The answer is 4:21
